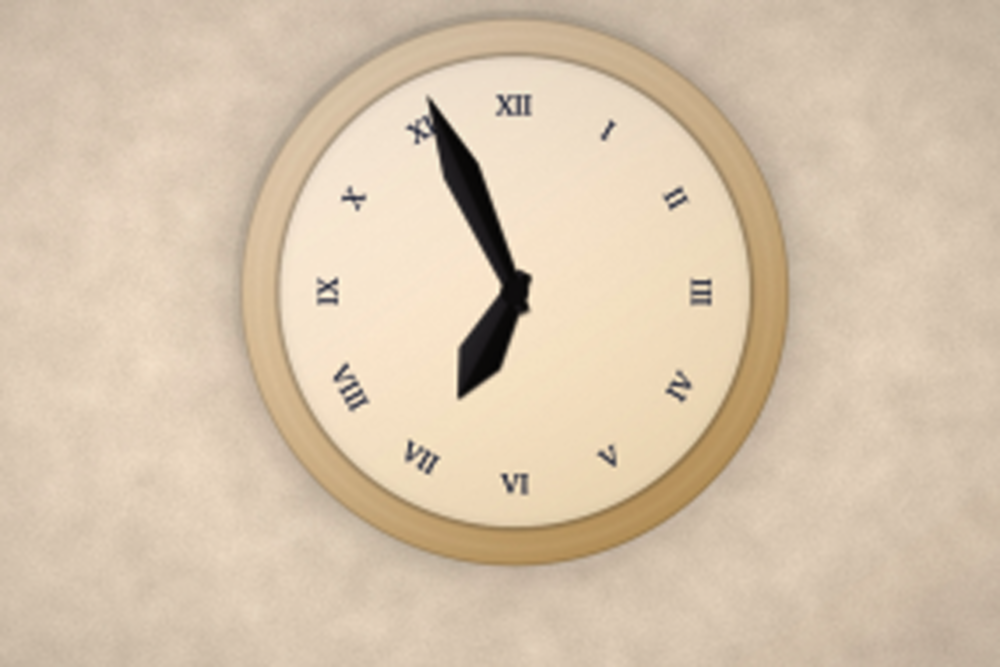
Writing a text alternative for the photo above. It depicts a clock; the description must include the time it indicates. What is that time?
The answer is 6:56
